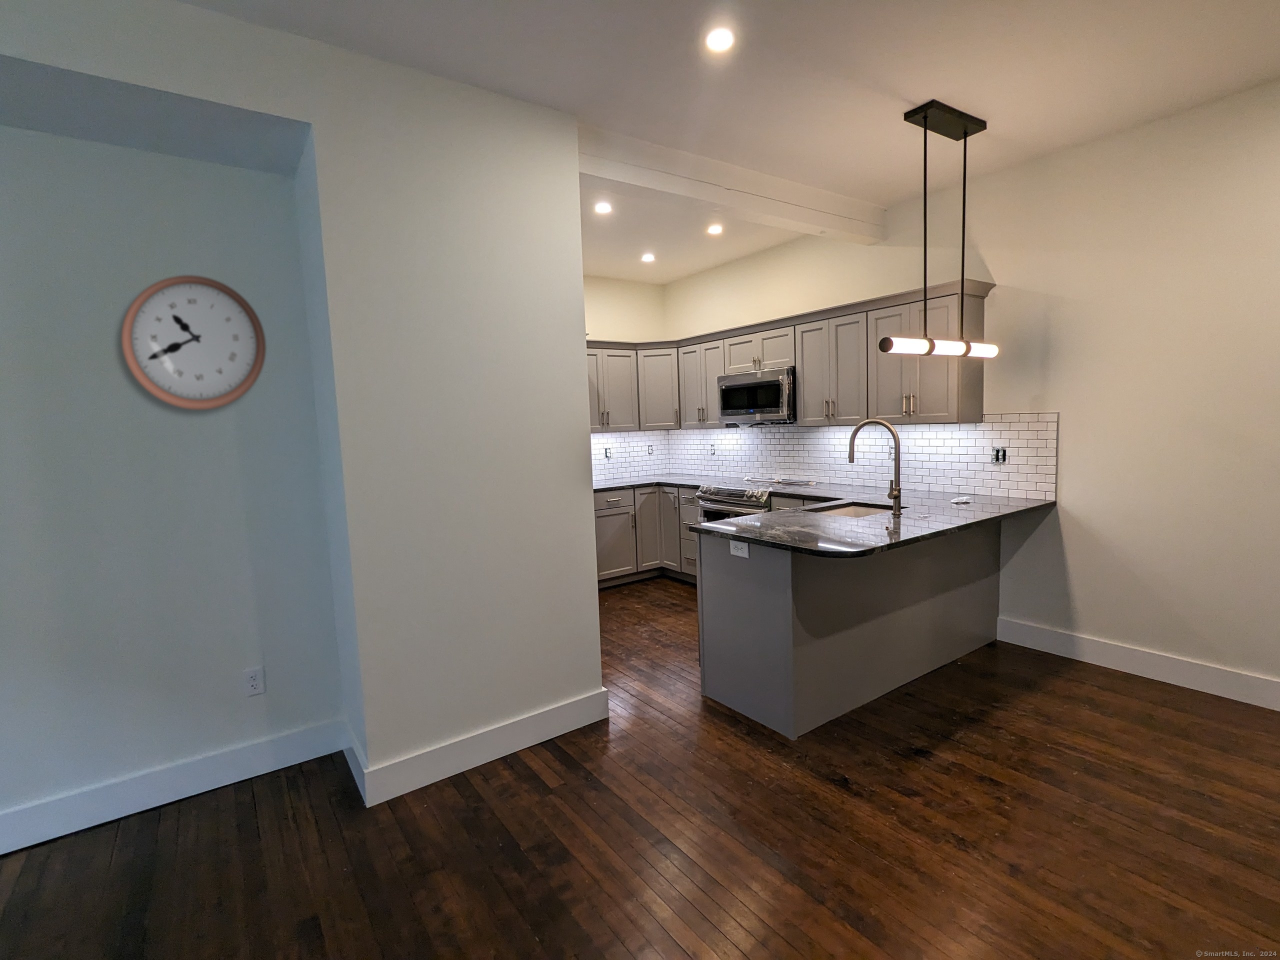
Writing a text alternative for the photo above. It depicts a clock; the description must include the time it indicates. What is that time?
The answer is 10:41
